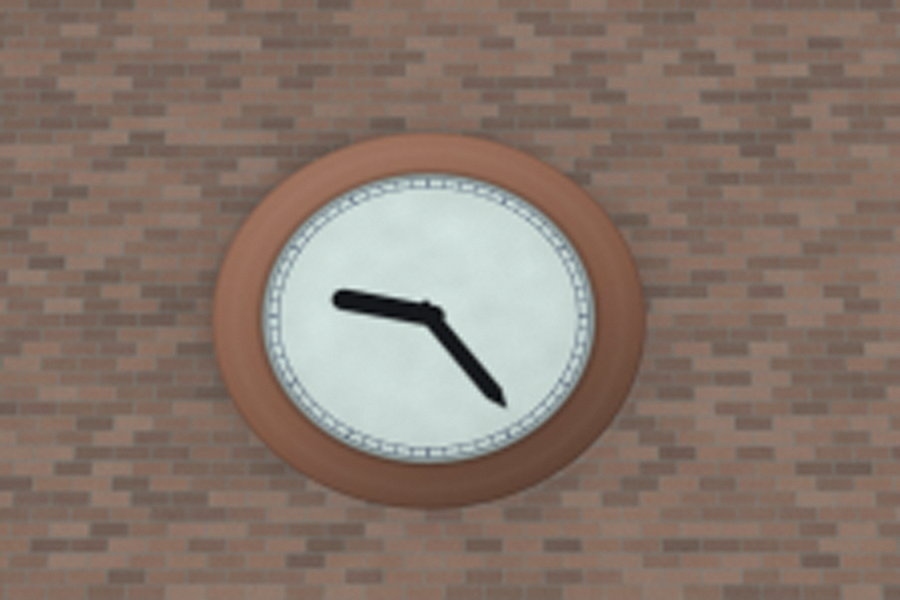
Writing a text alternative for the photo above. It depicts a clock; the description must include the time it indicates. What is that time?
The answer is 9:24
